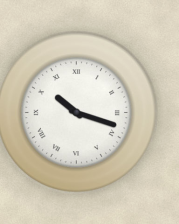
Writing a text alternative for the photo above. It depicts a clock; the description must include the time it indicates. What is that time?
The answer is 10:18
